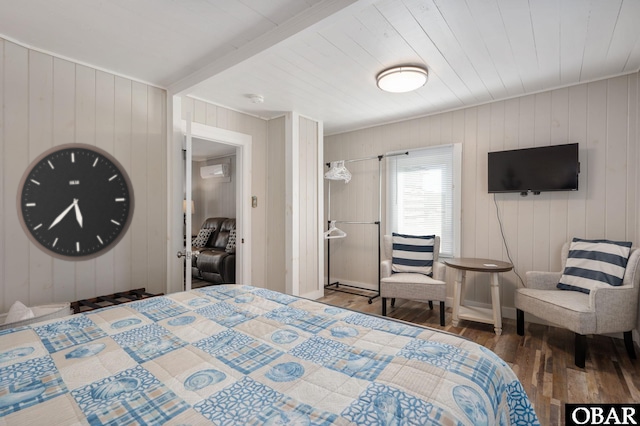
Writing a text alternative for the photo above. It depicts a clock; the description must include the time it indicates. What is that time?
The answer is 5:38
